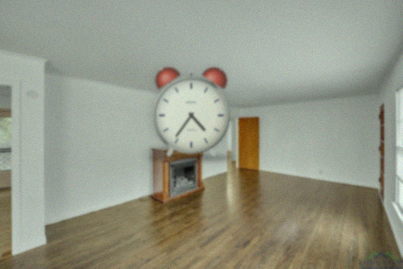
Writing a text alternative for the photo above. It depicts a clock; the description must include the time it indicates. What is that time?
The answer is 4:36
